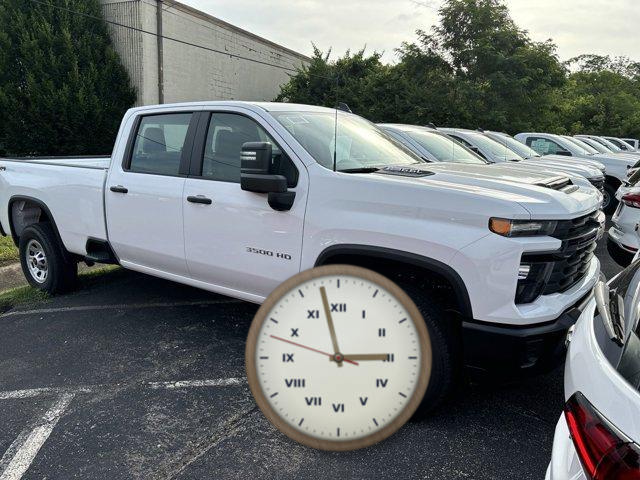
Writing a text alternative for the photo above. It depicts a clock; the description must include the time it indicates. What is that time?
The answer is 2:57:48
